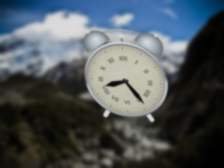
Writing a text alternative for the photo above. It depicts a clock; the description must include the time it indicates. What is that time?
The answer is 8:24
